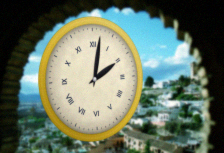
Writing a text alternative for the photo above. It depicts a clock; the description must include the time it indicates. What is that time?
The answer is 2:02
